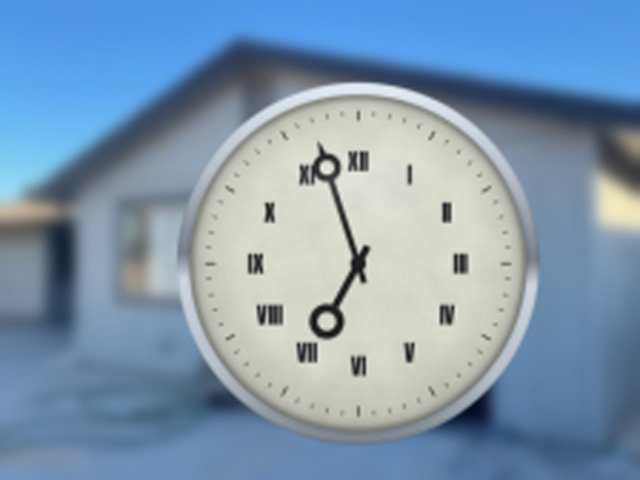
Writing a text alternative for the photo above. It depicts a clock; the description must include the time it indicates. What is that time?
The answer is 6:57
